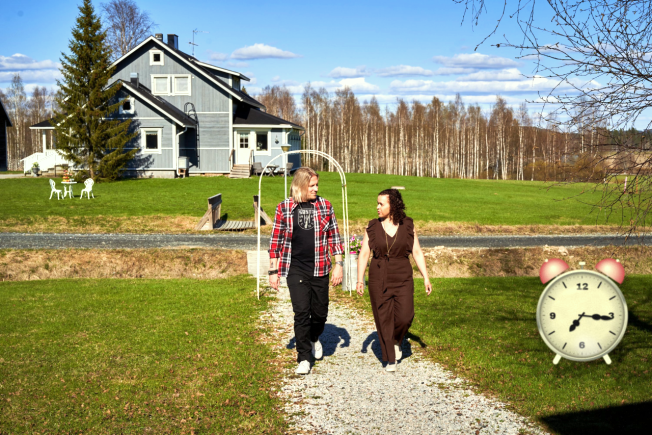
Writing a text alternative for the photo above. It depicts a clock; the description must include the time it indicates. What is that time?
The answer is 7:16
